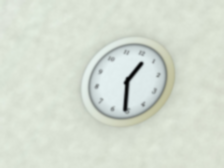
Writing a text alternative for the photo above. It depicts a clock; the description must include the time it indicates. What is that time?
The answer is 12:26
